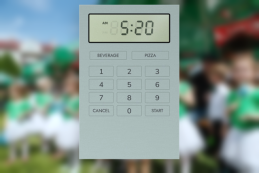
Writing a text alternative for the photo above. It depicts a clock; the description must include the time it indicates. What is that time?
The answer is 5:20
